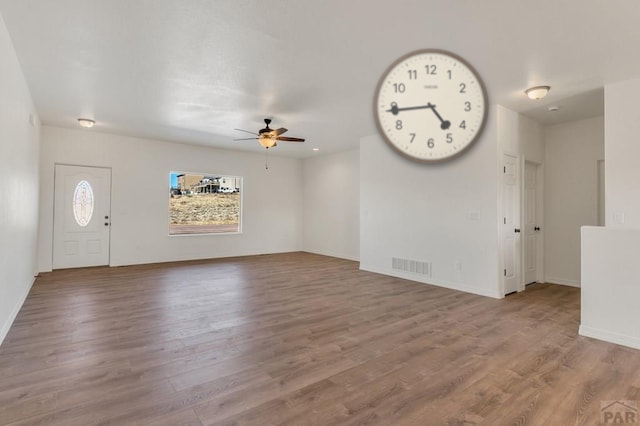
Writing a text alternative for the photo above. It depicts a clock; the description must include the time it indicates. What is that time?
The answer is 4:44
